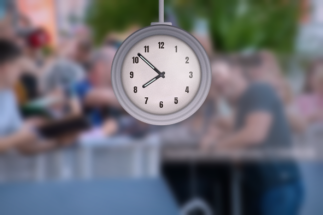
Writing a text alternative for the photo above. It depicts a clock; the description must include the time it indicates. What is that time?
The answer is 7:52
